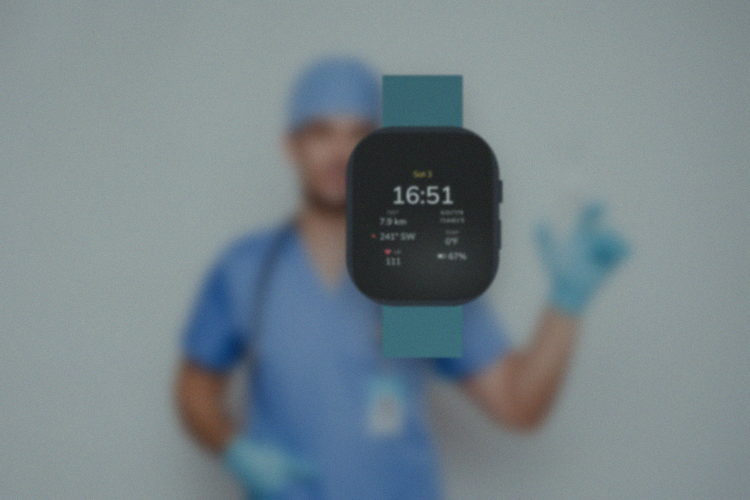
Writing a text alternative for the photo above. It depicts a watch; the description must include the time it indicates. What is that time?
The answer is 16:51
